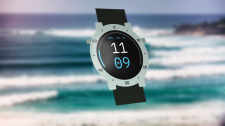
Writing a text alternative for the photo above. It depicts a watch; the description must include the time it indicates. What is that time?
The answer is 11:09
